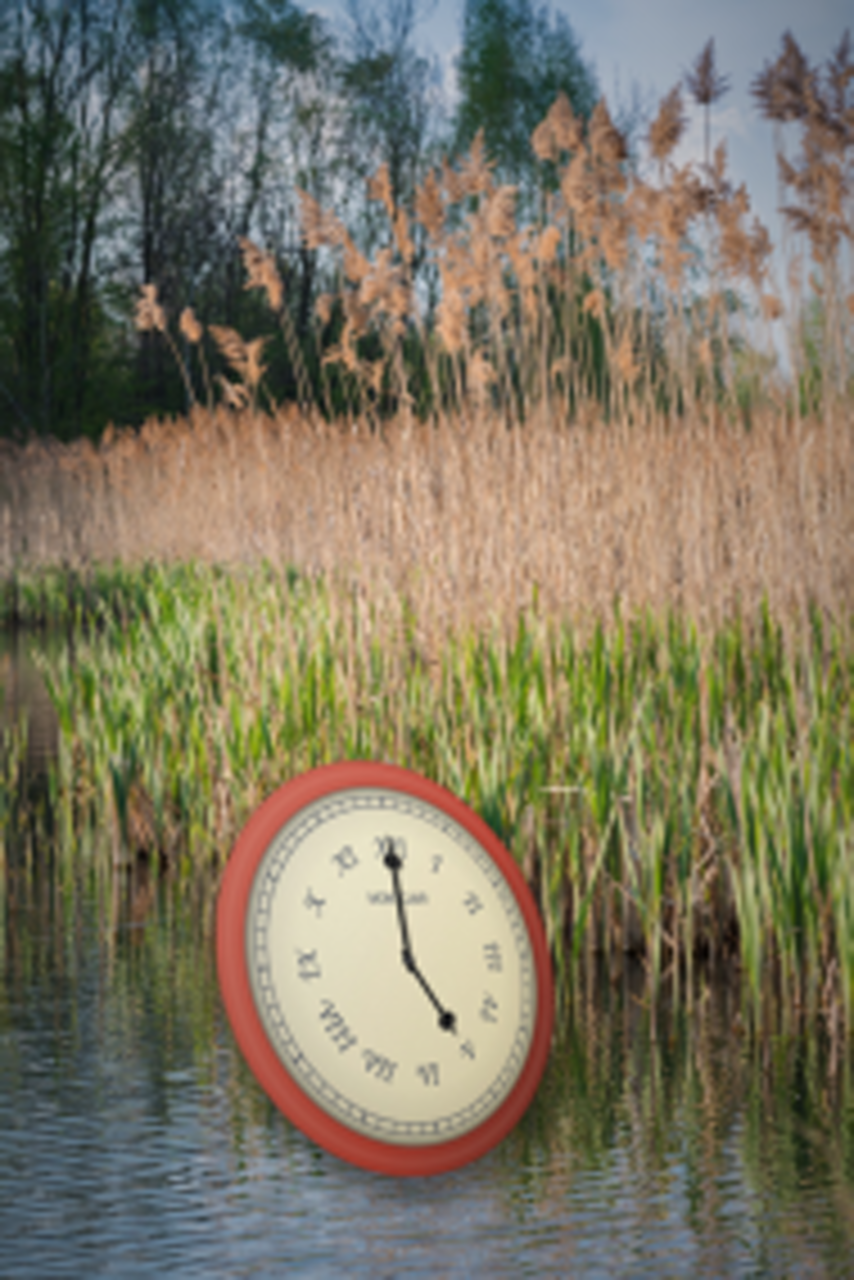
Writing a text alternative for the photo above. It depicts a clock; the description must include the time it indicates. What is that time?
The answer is 5:00
